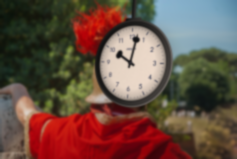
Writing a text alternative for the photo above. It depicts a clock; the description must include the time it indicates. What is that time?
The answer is 10:02
